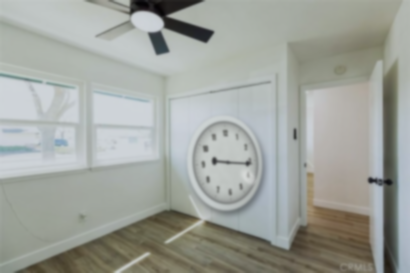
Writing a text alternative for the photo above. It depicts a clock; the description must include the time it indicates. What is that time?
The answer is 9:16
